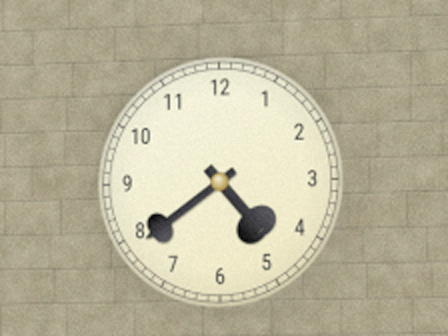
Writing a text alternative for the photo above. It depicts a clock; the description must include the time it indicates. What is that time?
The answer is 4:39
